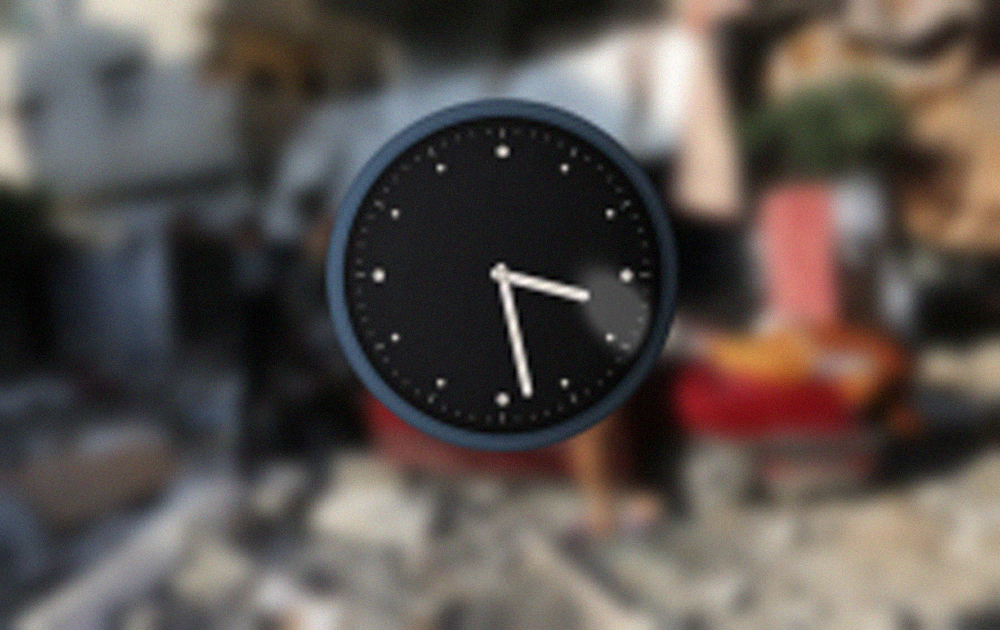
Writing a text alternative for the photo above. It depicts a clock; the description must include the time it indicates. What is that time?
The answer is 3:28
